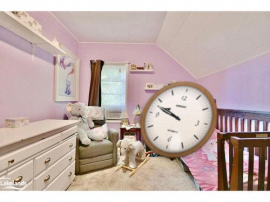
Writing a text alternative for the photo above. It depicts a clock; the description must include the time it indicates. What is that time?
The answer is 9:48
